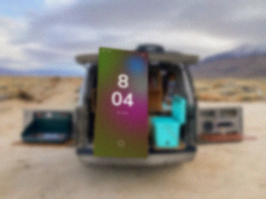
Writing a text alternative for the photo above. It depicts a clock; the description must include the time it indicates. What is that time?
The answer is 8:04
